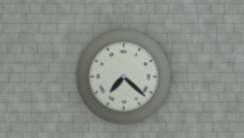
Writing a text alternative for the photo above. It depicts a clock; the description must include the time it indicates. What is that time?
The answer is 7:22
